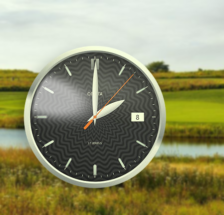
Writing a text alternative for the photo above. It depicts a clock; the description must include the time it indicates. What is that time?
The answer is 2:00:07
